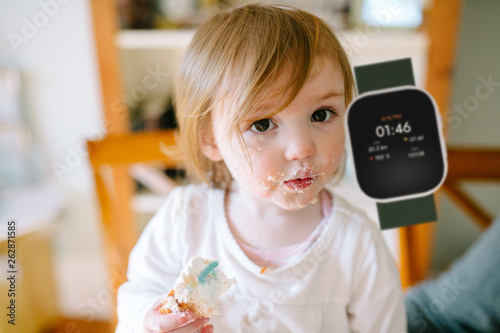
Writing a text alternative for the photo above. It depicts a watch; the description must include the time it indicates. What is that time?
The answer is 1:46
